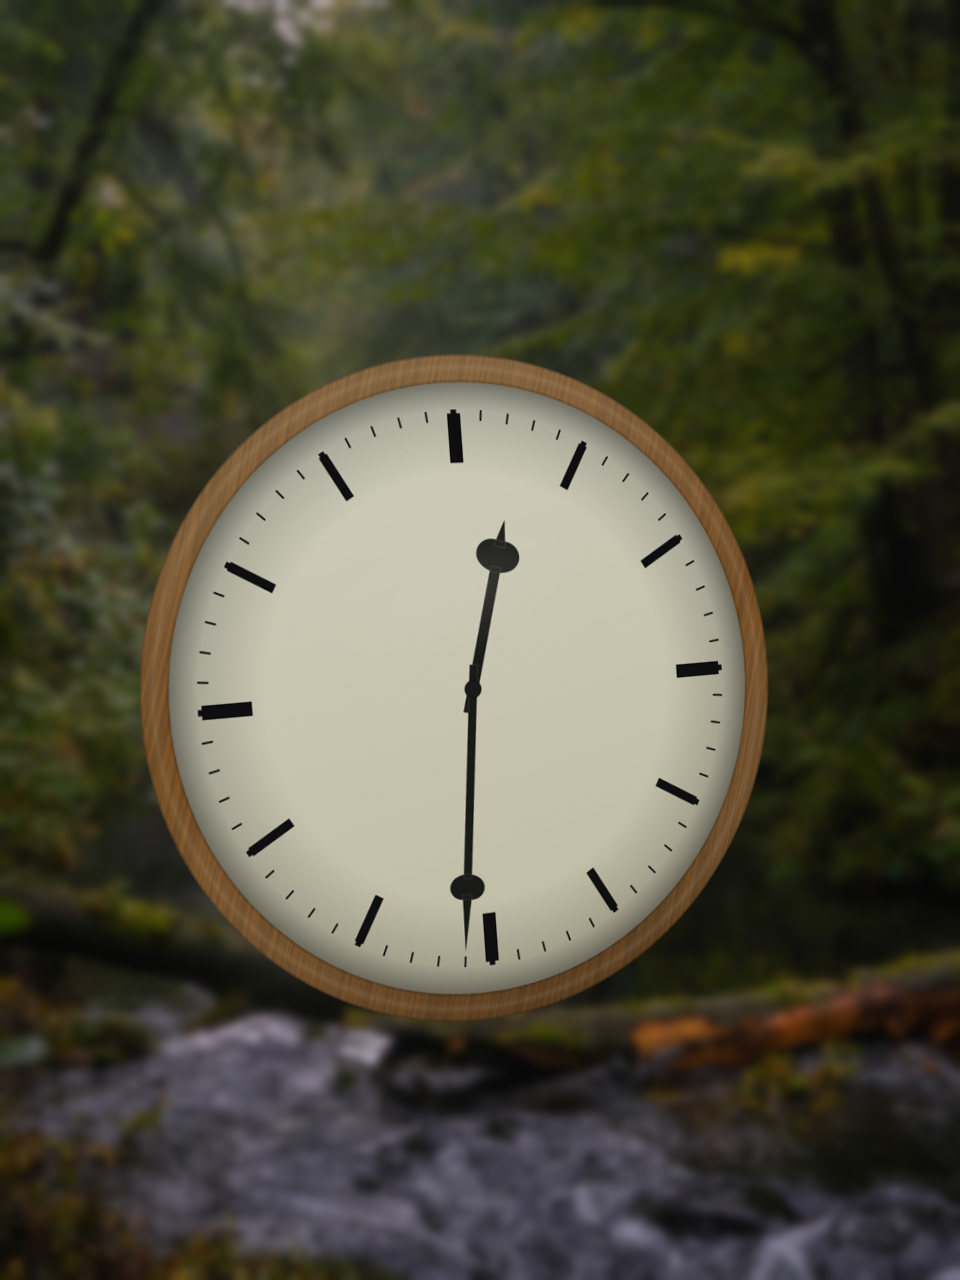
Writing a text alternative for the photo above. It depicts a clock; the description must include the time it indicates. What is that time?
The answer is 12:31
